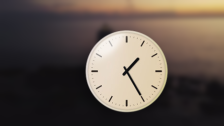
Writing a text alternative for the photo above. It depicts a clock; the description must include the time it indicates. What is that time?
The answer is 1:25
